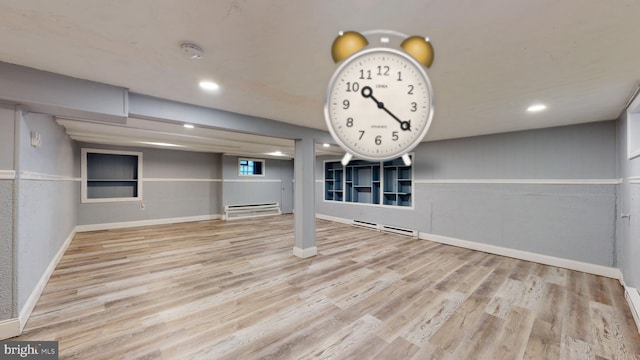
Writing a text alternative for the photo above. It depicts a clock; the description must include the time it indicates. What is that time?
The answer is 10:21
